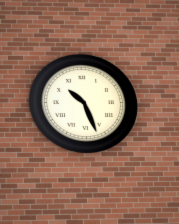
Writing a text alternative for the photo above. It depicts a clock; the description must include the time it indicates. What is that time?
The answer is 10:27
